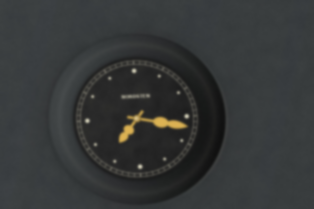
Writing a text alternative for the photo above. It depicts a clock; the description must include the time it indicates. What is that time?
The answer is 7:17
